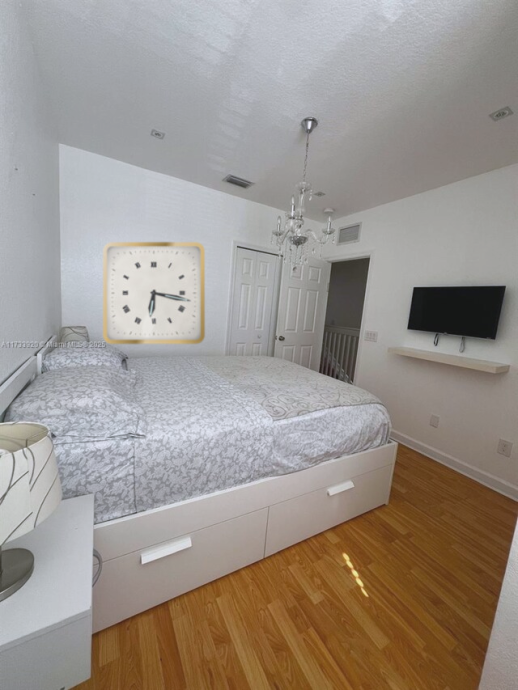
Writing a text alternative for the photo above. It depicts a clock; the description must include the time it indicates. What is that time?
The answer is 6:17
